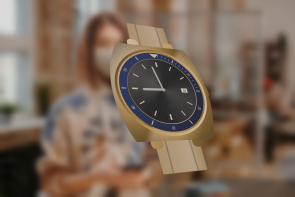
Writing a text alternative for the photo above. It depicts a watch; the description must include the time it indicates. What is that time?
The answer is 8:58
